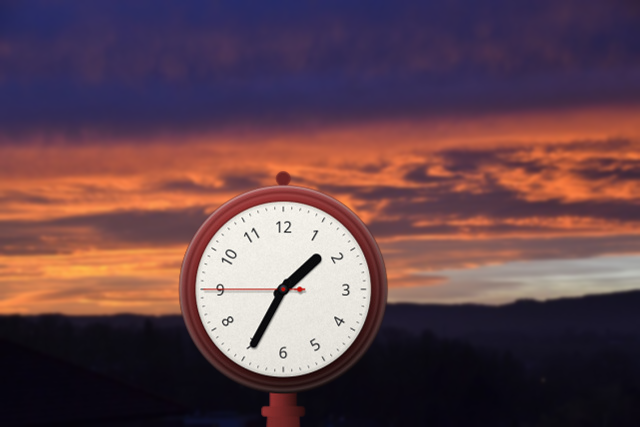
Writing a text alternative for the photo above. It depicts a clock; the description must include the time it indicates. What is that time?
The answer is 1:34:45
